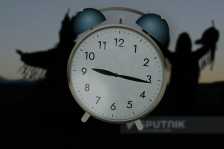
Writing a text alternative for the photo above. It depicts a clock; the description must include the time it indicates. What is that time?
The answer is 9:16
